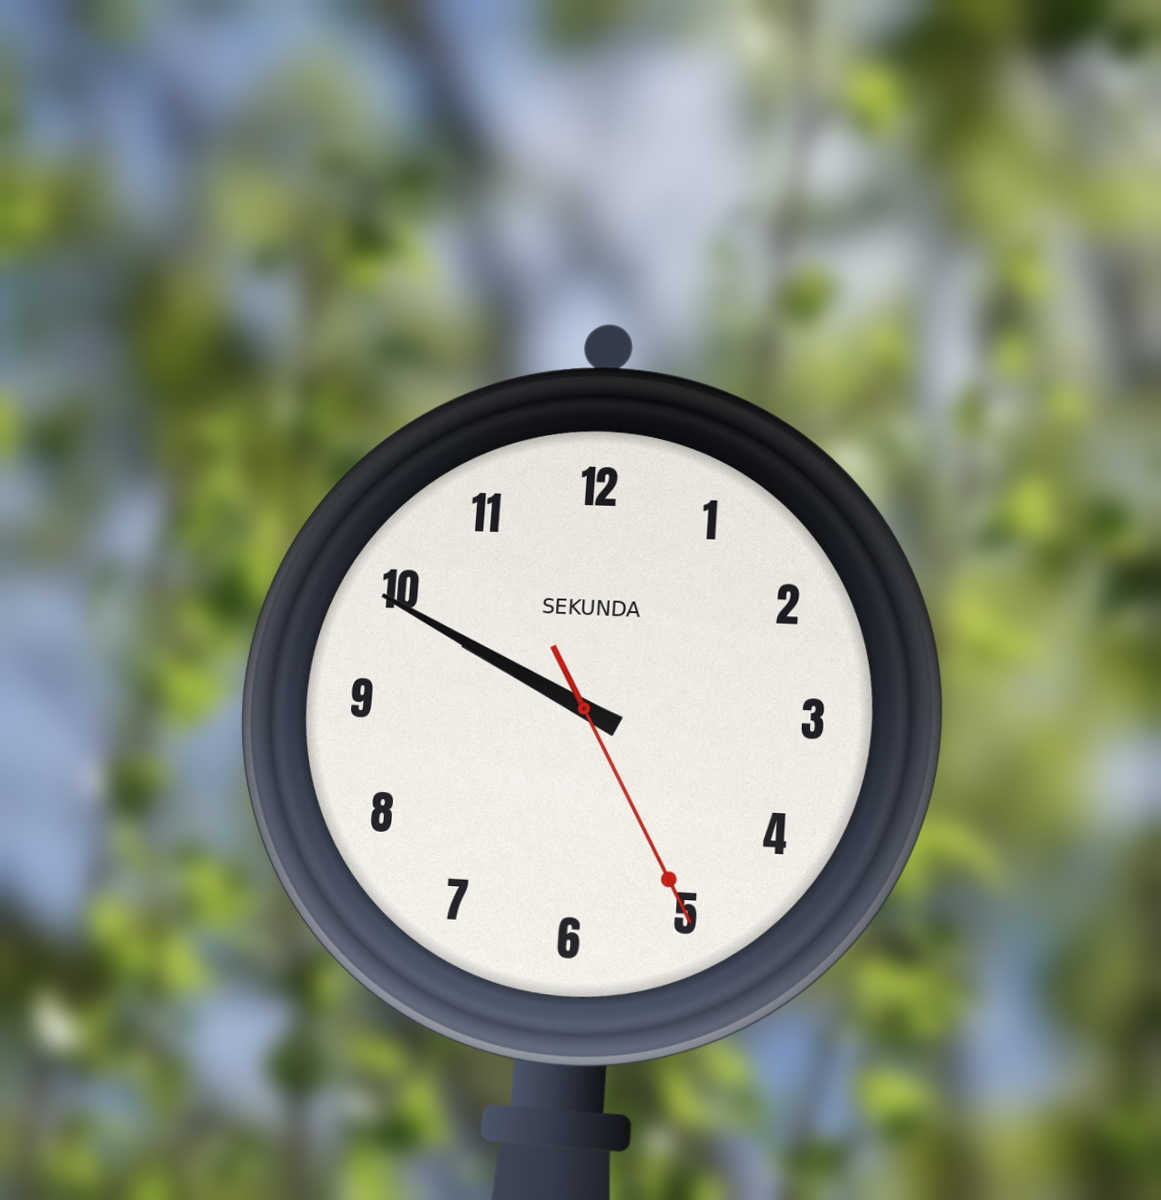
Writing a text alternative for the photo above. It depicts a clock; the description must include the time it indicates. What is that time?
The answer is 9:49:25
